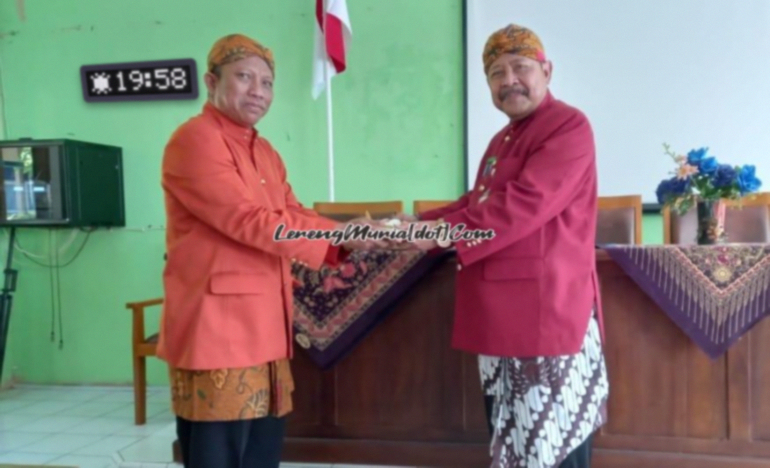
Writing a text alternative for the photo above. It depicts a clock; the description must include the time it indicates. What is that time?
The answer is 19:58
